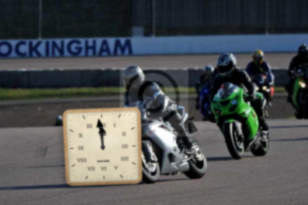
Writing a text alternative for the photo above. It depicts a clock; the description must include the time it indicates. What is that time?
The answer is 11:59
